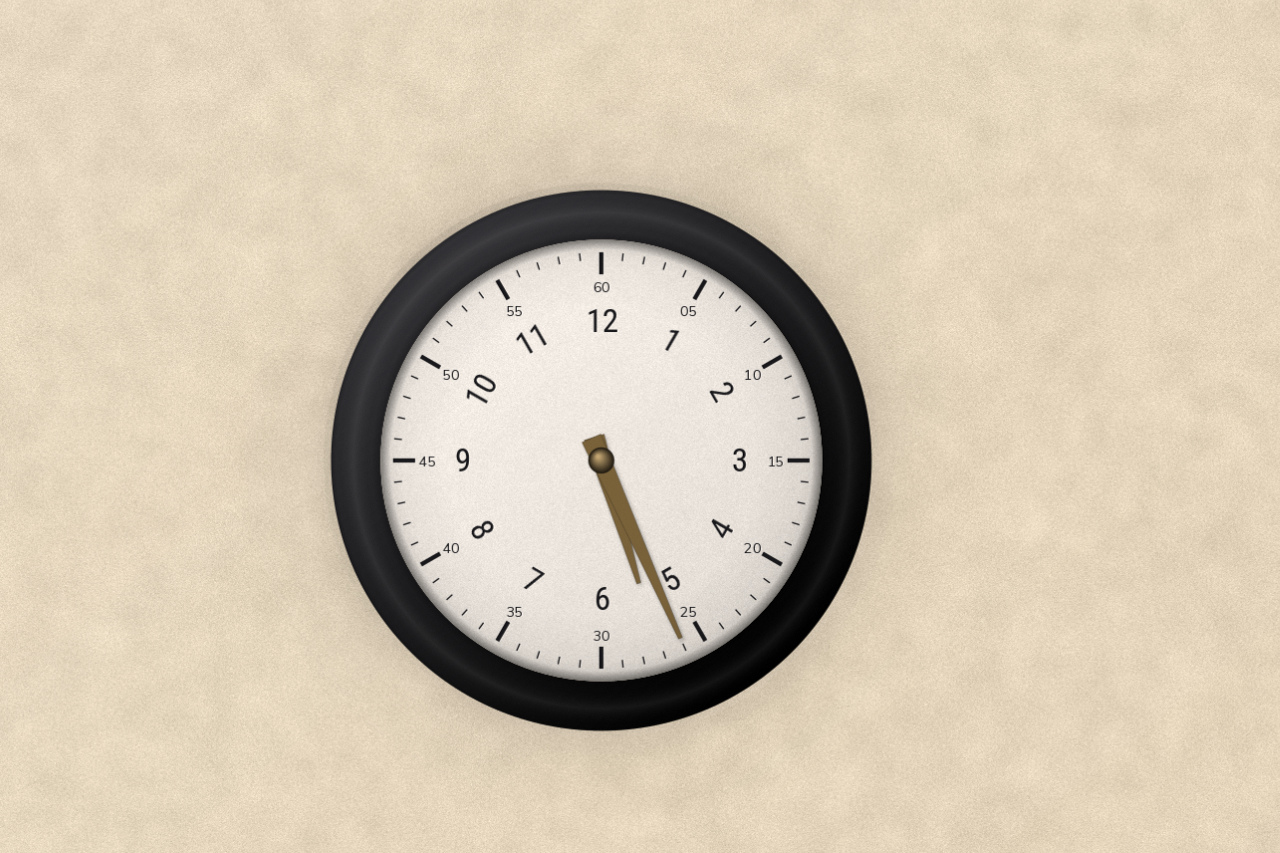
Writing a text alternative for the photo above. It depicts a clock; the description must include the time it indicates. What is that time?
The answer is 5:26
